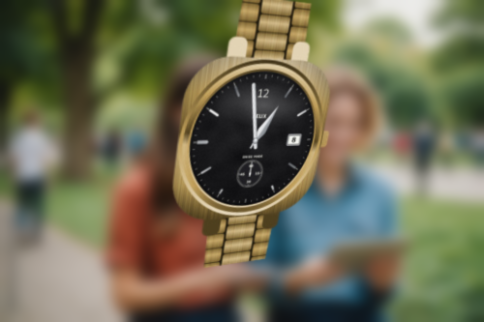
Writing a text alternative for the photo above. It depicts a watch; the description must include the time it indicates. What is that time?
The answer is 12:58
